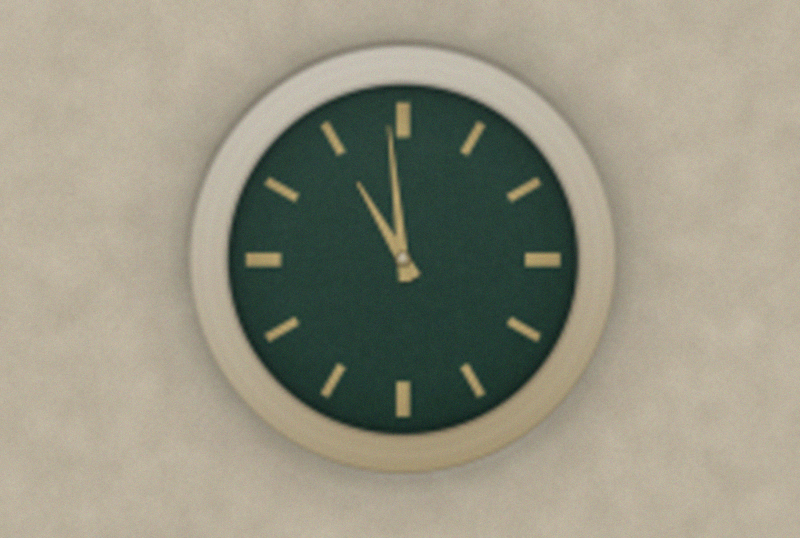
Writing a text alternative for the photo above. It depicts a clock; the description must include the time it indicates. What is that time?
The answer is 10:59
